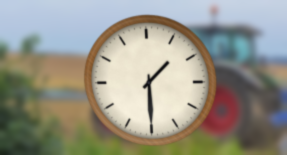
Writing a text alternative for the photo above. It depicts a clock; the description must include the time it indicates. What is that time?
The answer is 1:30
